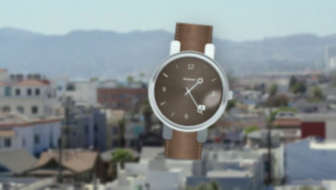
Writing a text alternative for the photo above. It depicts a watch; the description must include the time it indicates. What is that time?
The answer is 1:24
